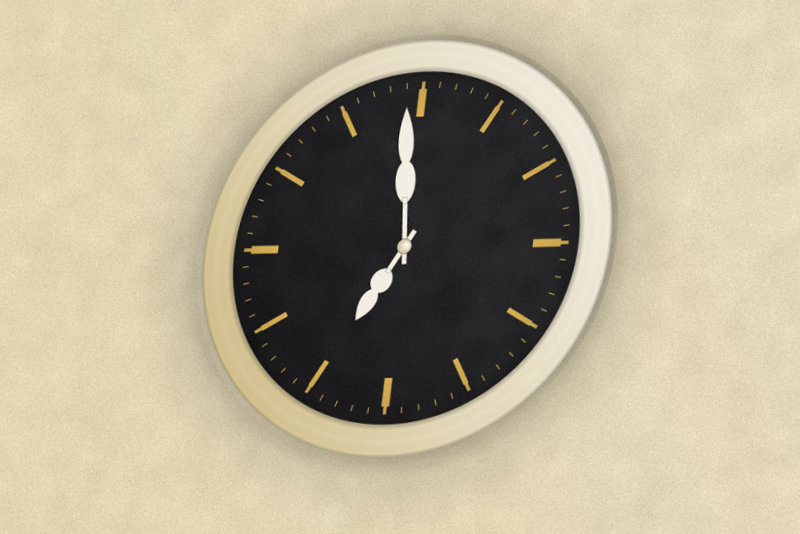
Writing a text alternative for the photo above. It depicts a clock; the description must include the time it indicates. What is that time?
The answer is 6:59
